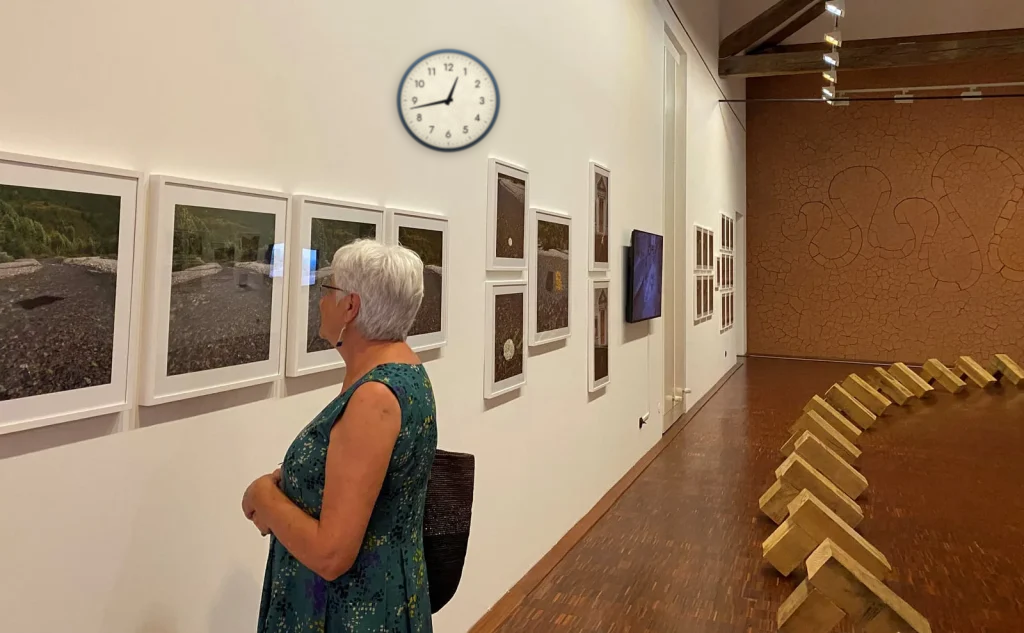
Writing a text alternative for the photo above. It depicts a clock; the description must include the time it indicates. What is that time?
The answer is 12:43
